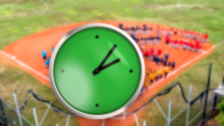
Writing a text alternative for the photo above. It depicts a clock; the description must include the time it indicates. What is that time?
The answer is 2:06
